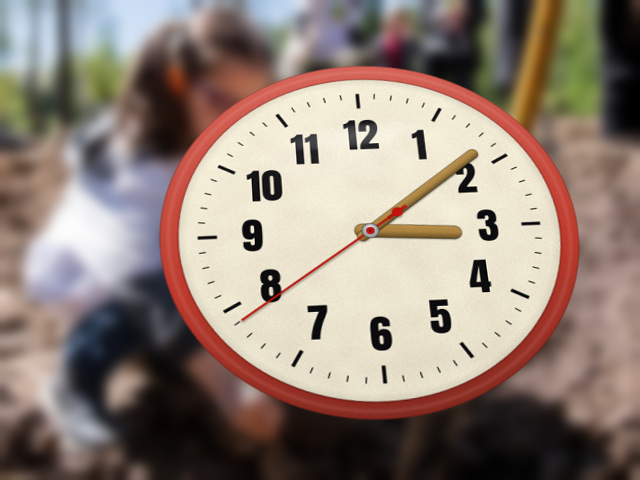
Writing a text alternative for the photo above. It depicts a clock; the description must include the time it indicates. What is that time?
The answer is 3:08:39
